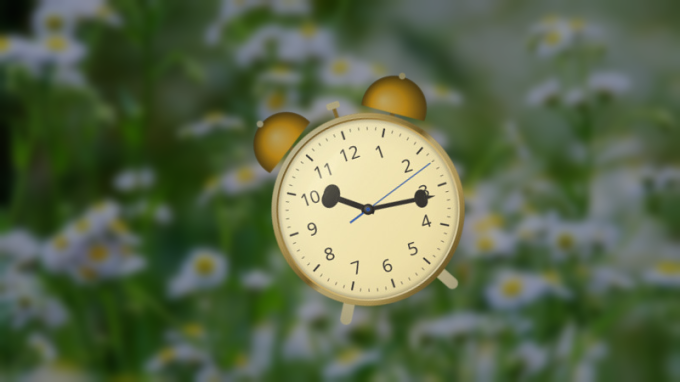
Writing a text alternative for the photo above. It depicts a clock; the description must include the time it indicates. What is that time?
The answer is 10:16:12
